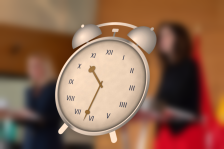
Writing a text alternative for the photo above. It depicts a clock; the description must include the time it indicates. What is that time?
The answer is 10:32
